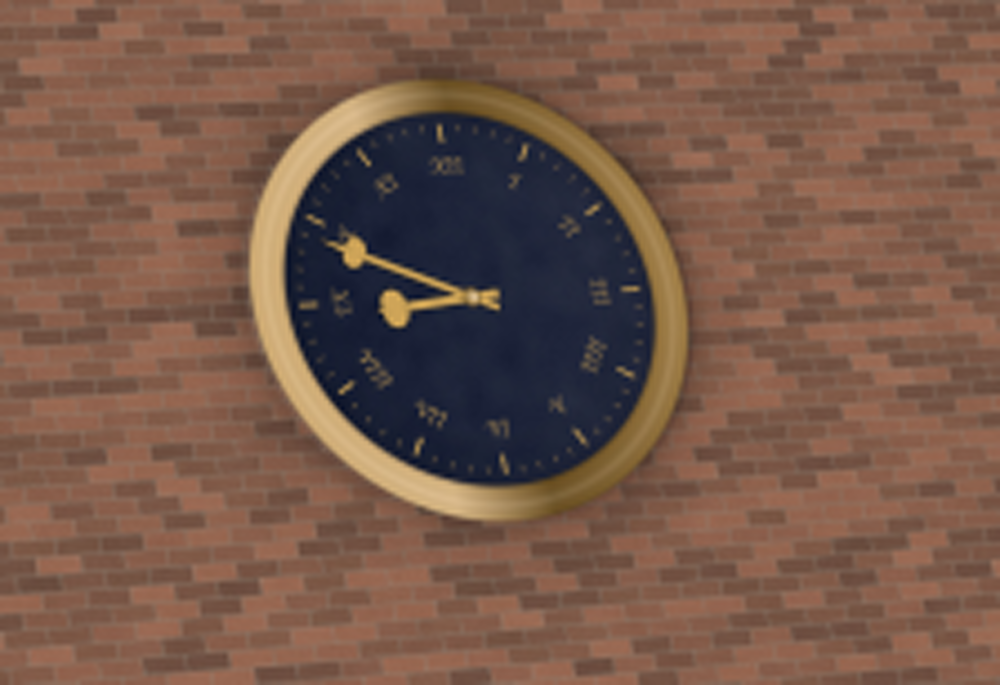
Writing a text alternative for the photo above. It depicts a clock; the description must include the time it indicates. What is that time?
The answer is 8:49
